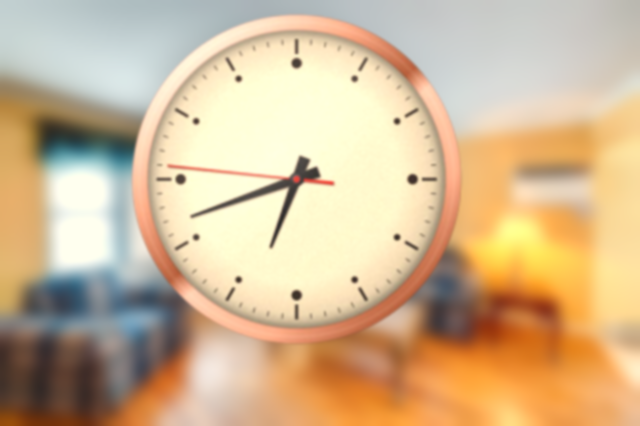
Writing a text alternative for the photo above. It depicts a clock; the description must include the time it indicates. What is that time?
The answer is 6:41:46
